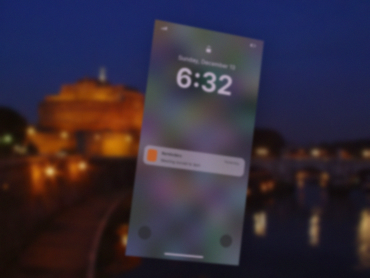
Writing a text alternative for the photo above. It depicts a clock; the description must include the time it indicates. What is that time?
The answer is 6:32
